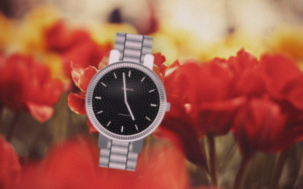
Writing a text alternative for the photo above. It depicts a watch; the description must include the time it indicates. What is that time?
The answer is 4:58
